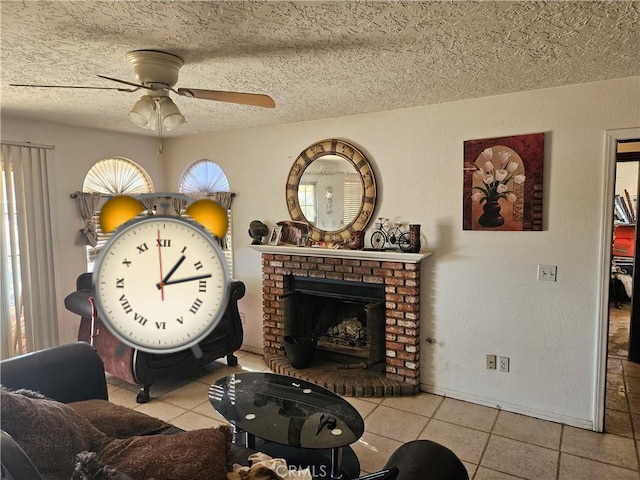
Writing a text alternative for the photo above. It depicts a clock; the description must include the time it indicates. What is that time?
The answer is 1:12:59
